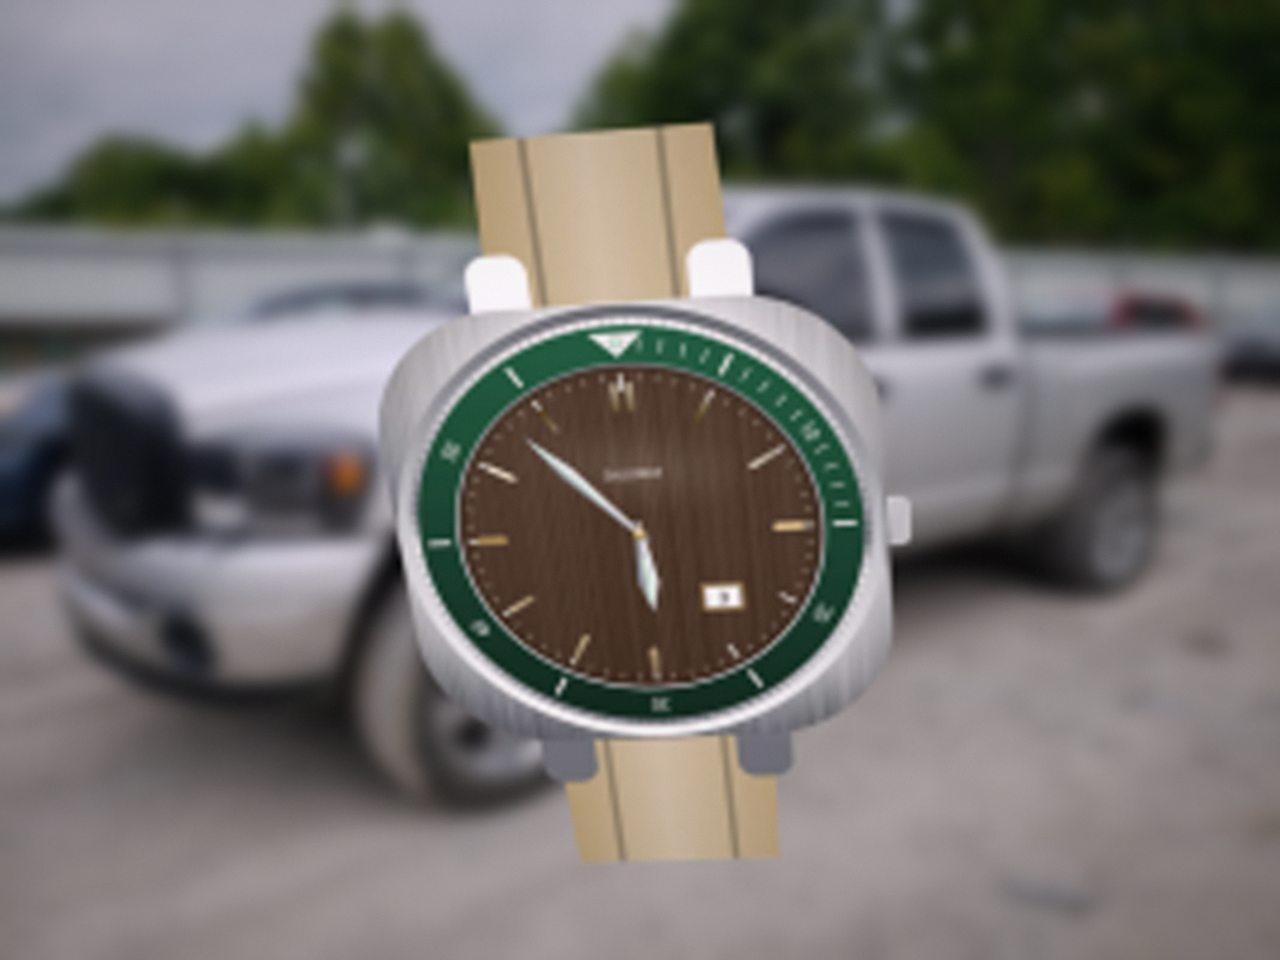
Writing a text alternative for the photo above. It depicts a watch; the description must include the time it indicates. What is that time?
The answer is 5:53
